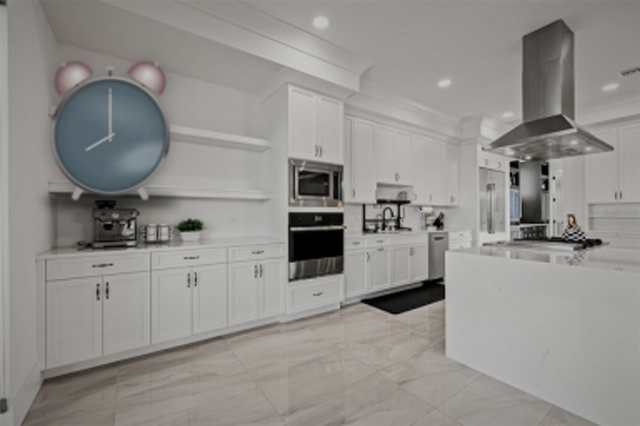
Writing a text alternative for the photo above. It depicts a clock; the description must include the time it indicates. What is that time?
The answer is 8:00
